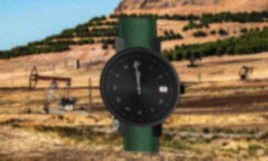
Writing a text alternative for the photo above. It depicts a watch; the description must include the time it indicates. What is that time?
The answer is 11:59
